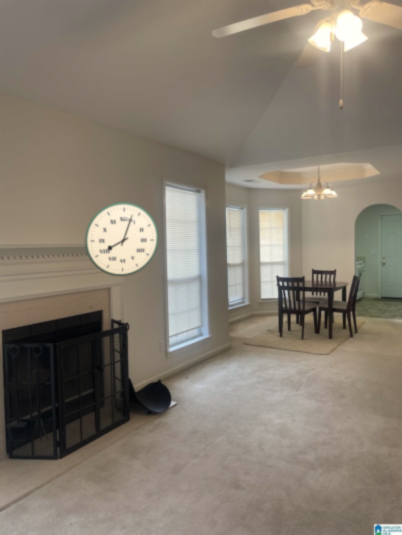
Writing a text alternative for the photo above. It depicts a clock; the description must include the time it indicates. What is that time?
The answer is 8:03
